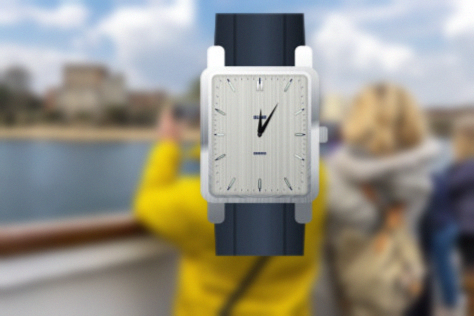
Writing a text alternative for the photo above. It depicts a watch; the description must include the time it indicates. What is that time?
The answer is 12:05
